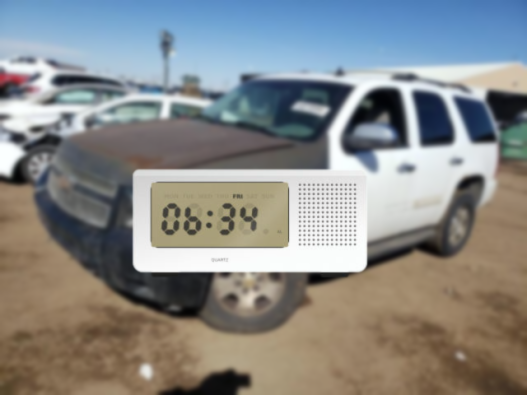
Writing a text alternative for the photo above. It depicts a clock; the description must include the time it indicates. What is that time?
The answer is 6:34
